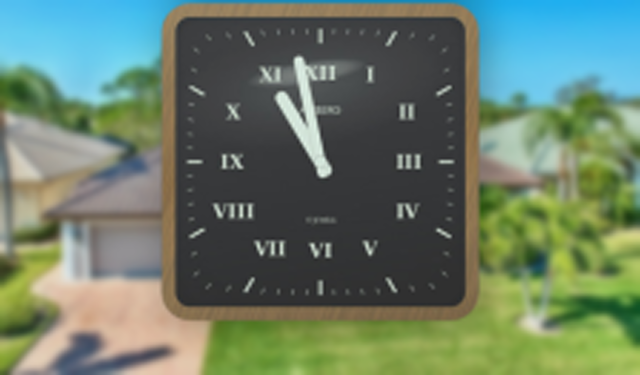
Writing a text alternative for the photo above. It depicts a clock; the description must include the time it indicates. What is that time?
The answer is 10:58
